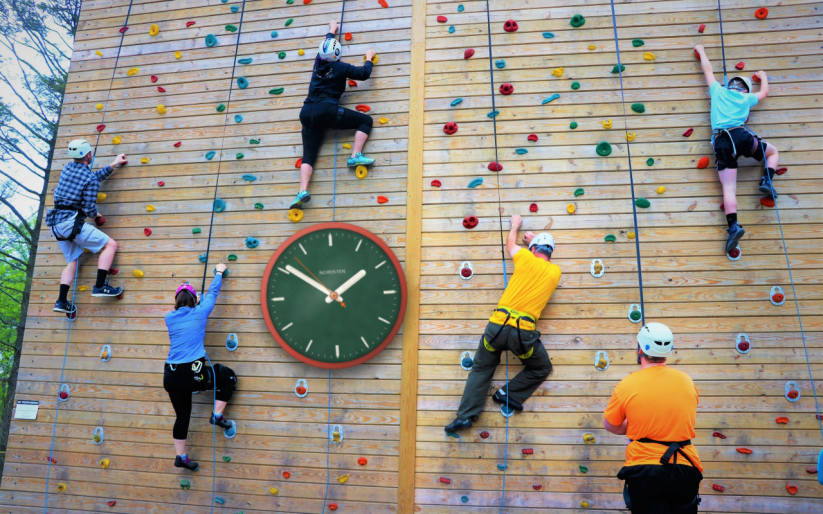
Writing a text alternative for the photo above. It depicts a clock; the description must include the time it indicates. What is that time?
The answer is 1:50:53
